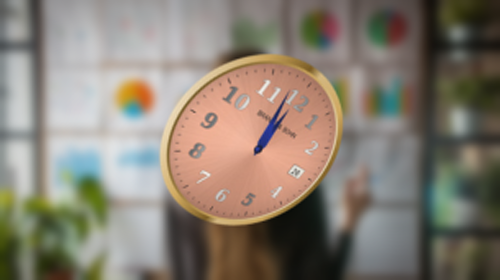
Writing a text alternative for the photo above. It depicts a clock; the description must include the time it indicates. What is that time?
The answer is 11:58
